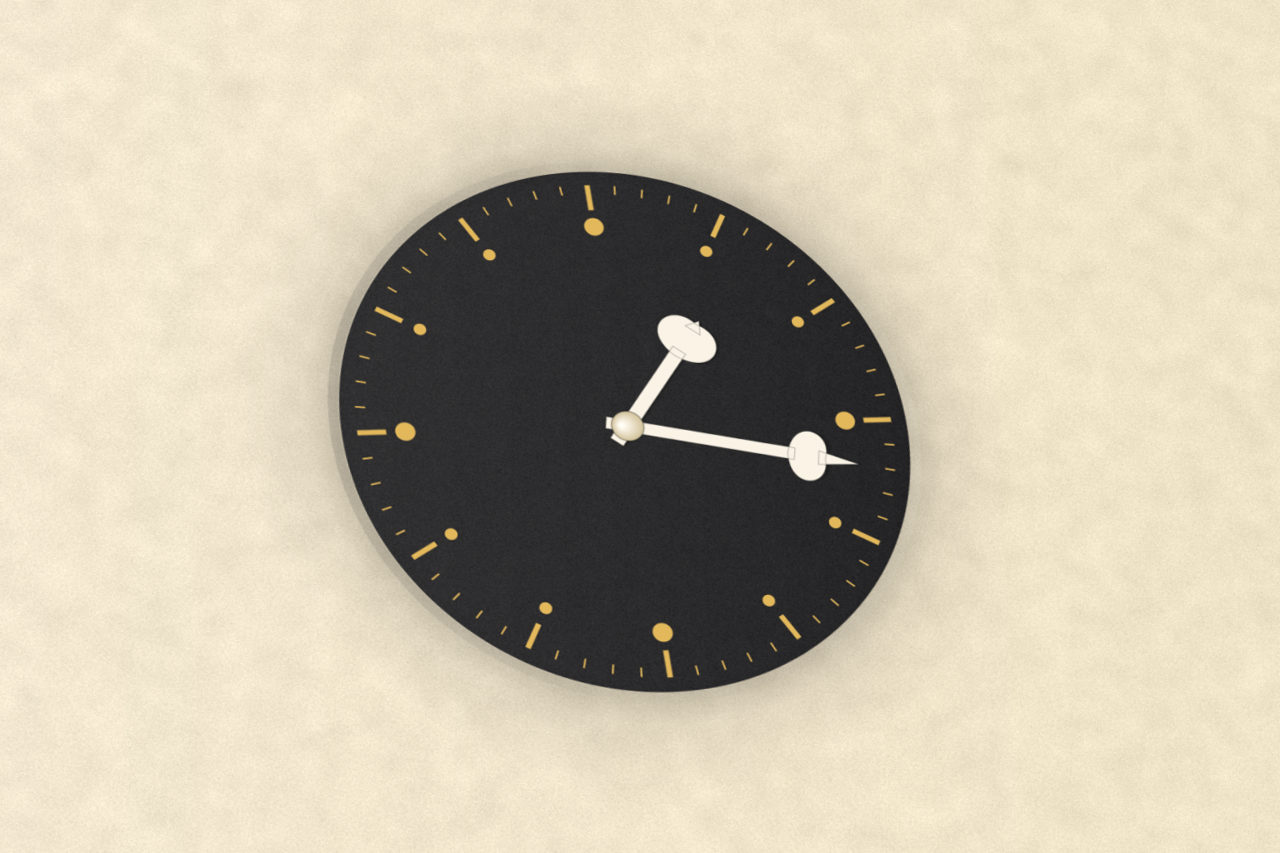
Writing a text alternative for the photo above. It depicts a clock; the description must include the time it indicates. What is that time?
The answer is 1:17
